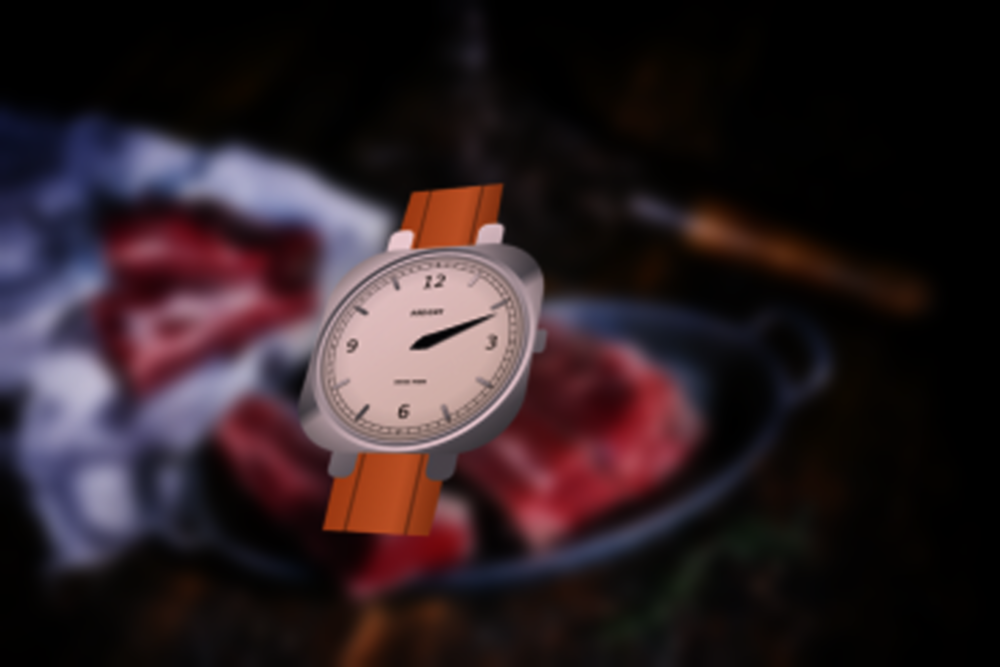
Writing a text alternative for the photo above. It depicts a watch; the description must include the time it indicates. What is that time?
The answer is 2:11
